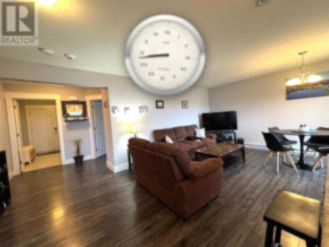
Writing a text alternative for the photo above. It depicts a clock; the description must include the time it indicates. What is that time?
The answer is 8:43
